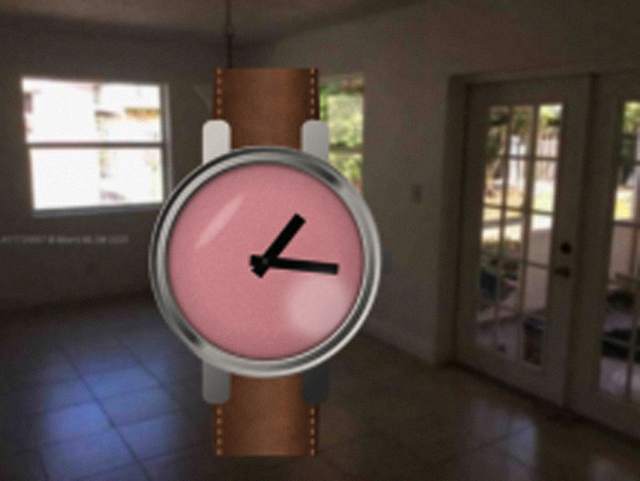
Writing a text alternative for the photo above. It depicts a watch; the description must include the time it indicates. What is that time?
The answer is 1:16
